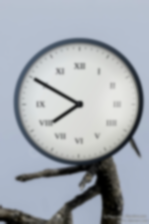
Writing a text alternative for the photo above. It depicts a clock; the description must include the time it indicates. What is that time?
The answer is 7:50
